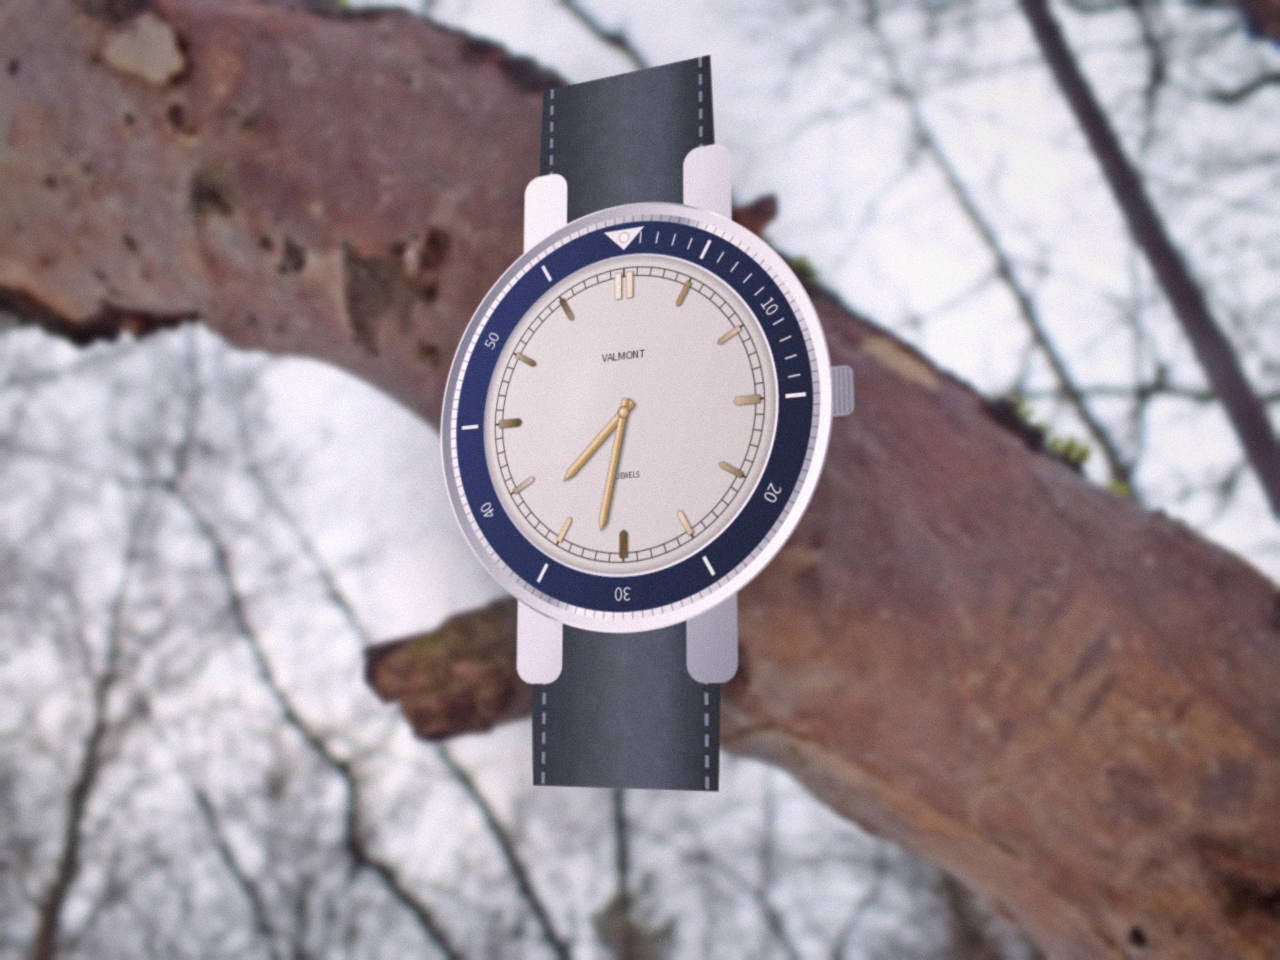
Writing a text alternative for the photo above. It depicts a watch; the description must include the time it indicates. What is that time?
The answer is 7:32
